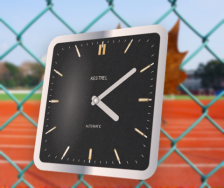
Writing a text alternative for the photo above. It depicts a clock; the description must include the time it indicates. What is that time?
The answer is 4:09
